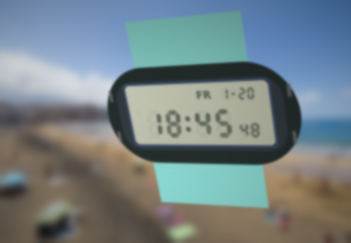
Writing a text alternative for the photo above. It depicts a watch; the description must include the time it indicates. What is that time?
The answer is 18:45:48
